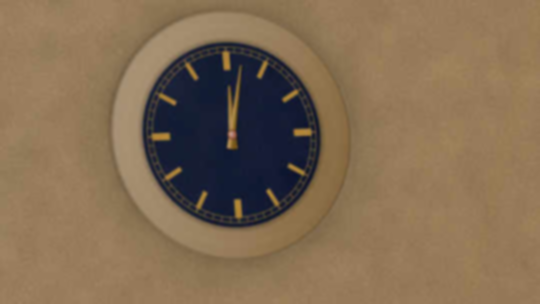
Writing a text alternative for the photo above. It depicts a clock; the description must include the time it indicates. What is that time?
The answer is 12:02
